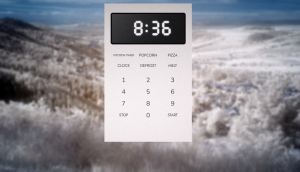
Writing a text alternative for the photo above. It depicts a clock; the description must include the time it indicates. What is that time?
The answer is 8:36
